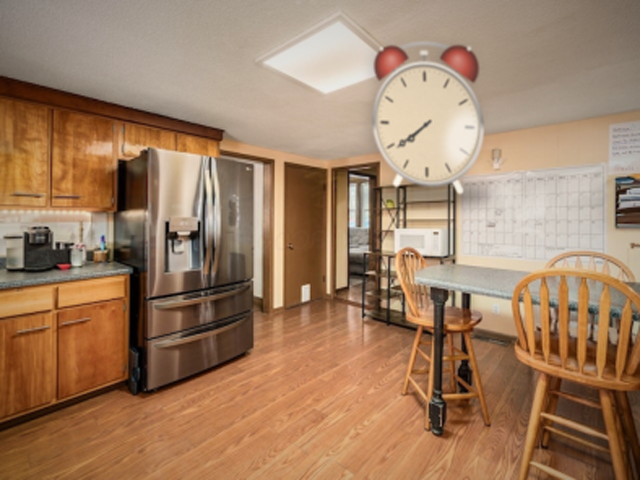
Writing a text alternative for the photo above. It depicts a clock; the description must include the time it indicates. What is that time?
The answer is 7:39
